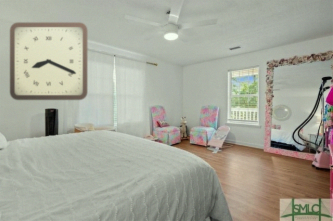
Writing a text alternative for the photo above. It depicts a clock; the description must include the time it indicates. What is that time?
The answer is 8:19
